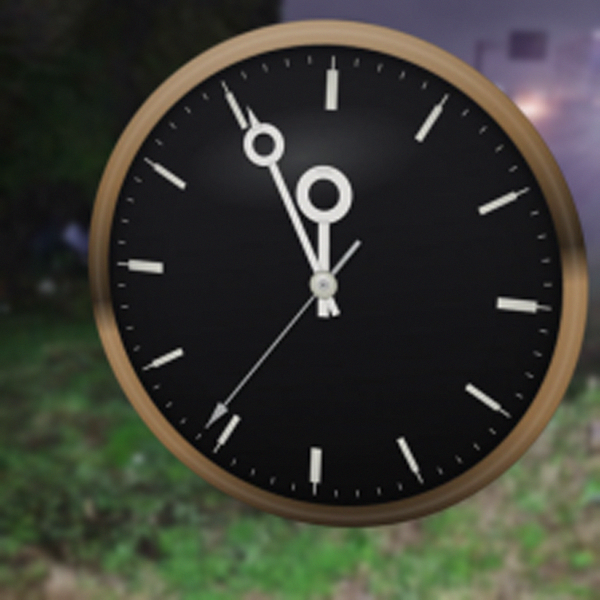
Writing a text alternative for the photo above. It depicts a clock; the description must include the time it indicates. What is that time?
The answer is 11:55:36
